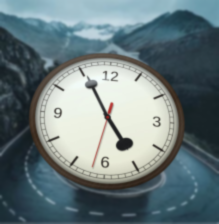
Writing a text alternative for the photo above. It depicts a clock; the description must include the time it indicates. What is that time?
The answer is 4:55:32
